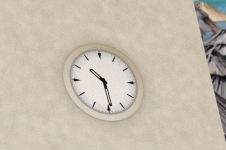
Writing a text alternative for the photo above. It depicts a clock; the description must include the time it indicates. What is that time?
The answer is 10:29
